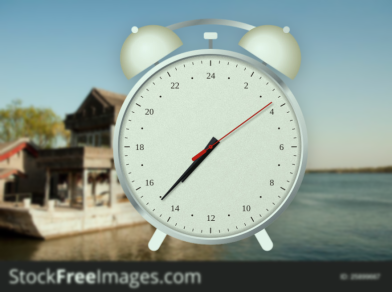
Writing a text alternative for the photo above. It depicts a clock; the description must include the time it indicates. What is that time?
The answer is 14:37:09
